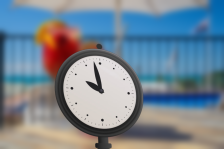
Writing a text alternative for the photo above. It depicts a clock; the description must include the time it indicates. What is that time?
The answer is 9:58
